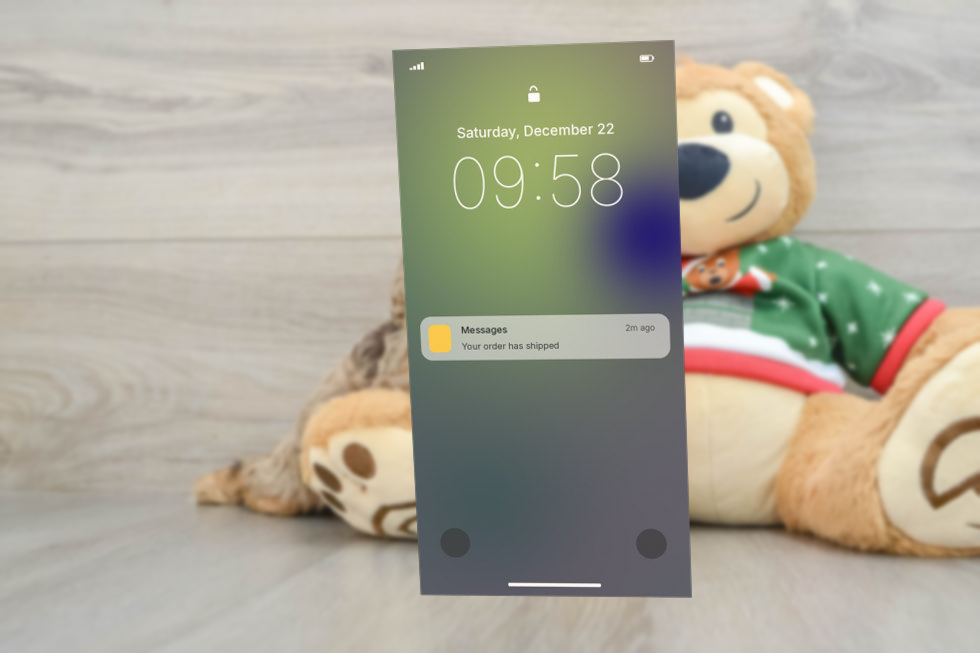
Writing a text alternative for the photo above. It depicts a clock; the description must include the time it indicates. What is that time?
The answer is 9:58
